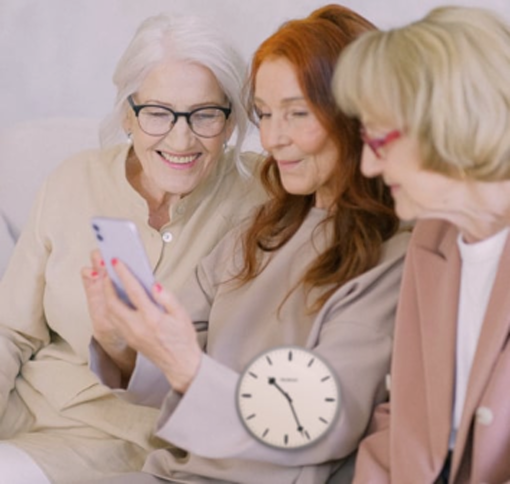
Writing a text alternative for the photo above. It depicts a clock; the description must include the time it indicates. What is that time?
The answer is 10:26
